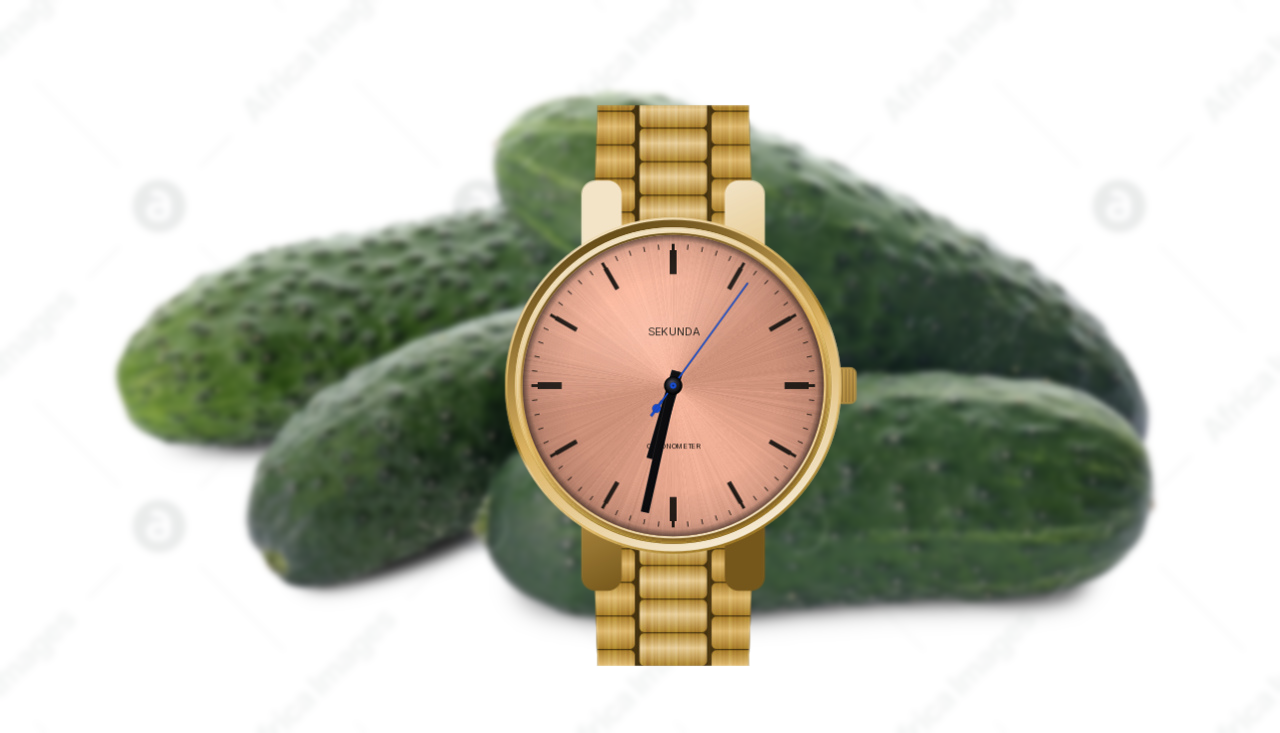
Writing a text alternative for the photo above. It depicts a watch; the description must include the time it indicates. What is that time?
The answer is 6:32:06
